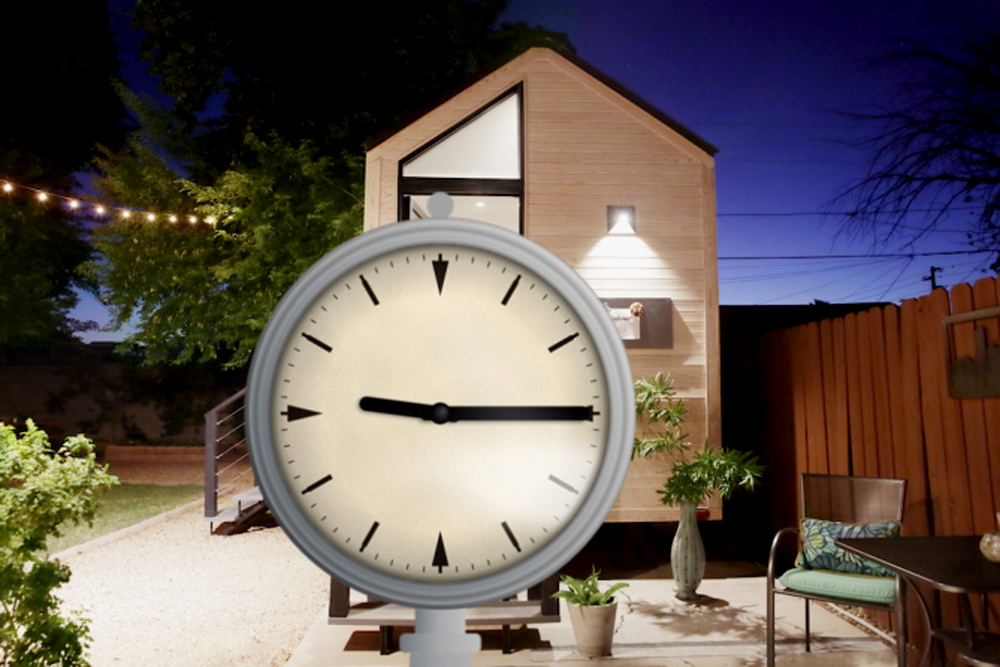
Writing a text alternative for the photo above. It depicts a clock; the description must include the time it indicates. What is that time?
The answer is 9:15
